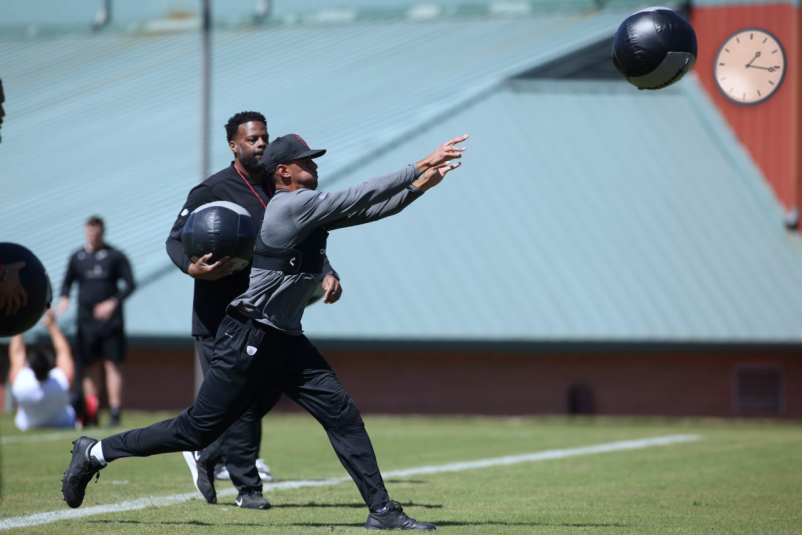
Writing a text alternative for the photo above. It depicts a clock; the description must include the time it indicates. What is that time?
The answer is 1:16
